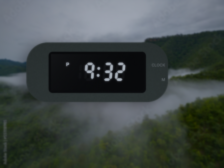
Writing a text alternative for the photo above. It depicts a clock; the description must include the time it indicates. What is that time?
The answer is 9:32
